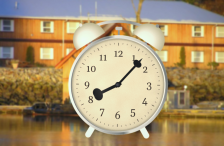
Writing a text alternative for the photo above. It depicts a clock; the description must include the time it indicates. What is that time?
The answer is 8:07
